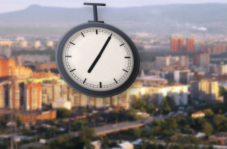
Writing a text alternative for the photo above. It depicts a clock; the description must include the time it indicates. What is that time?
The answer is 7:05
